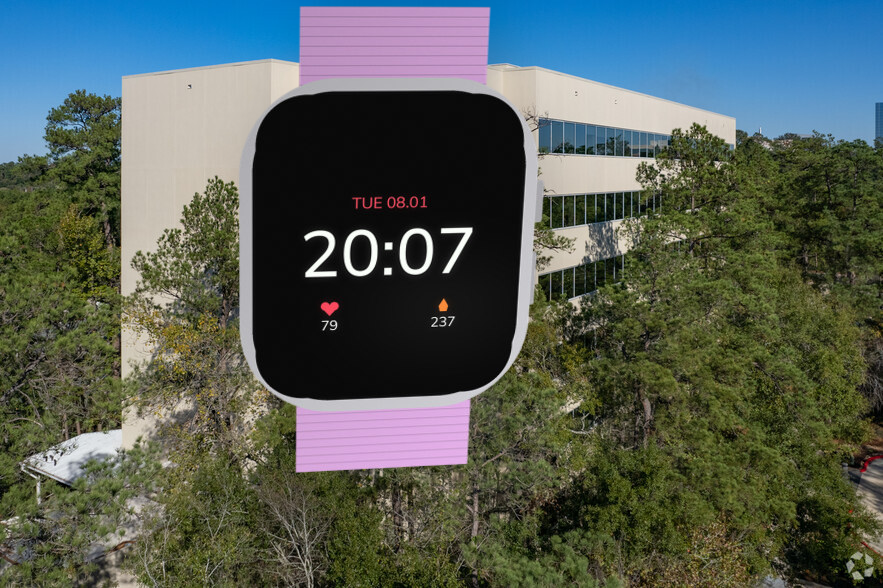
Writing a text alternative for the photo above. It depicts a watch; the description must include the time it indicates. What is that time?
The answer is 20:07
